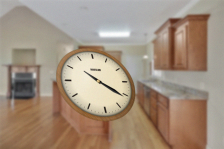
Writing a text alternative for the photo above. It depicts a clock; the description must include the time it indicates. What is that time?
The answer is 10:21
